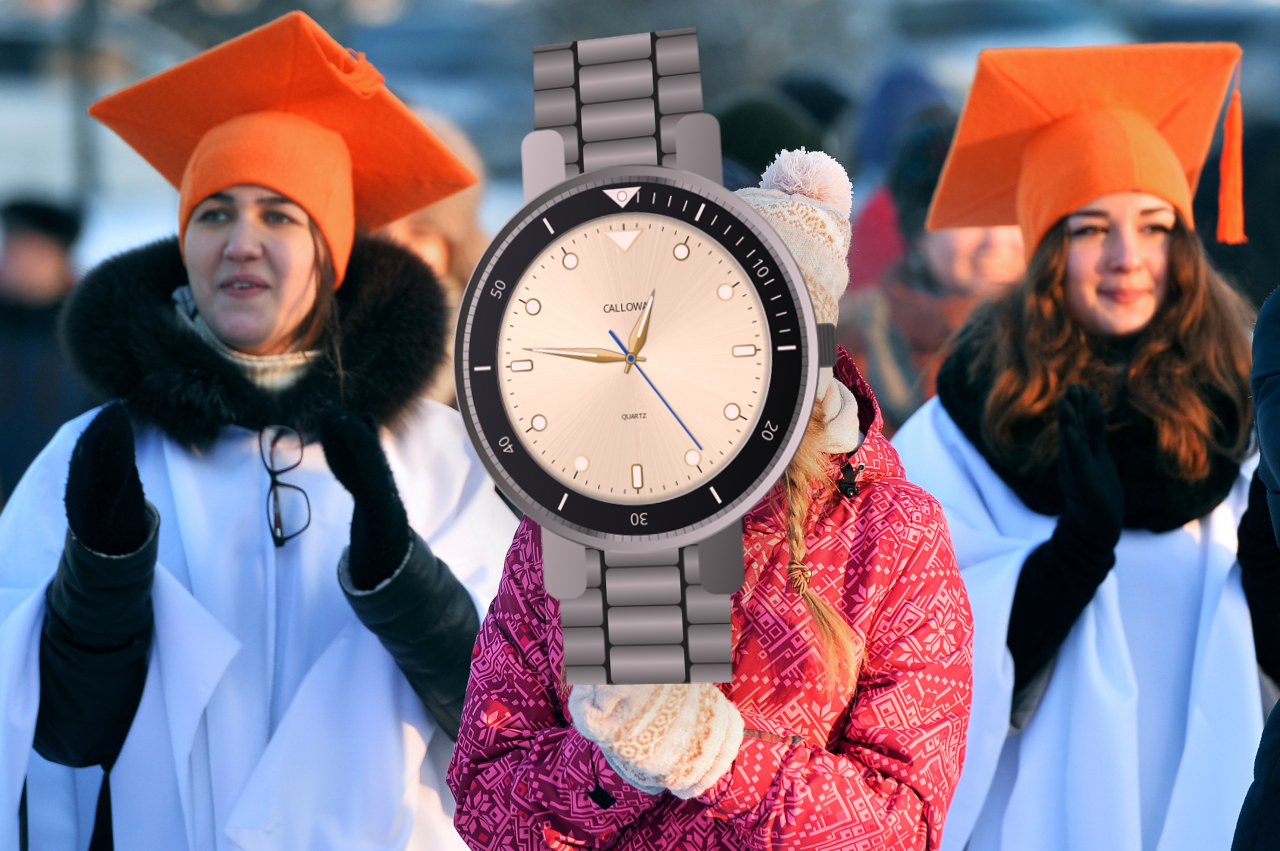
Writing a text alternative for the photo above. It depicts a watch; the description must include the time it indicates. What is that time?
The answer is 12:46:24
